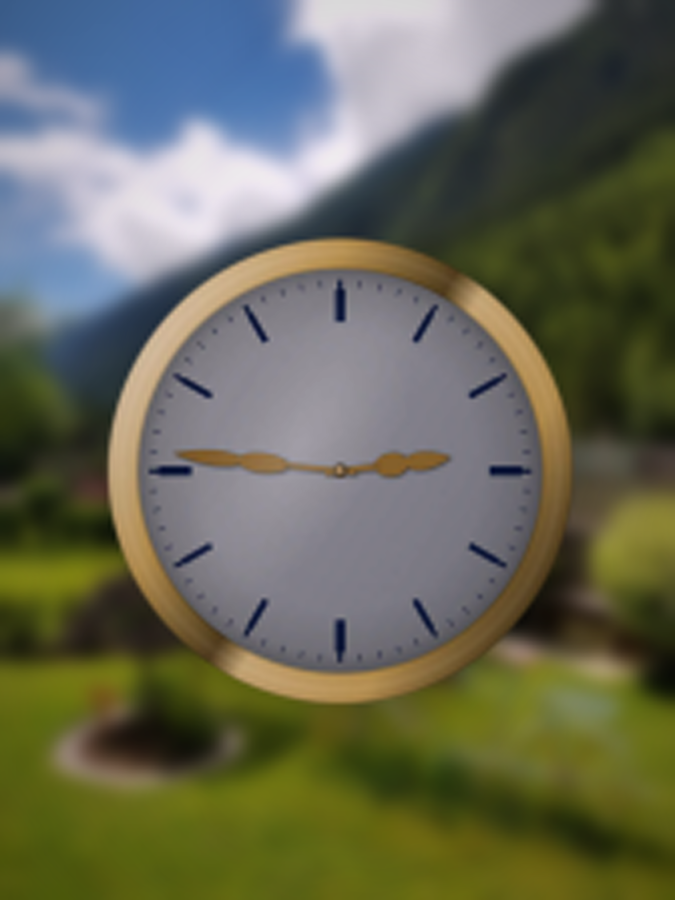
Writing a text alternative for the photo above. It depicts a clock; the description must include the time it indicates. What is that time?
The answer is 2:46
